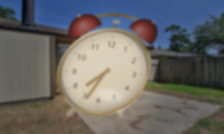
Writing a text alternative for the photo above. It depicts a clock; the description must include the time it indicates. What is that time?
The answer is 7:34
